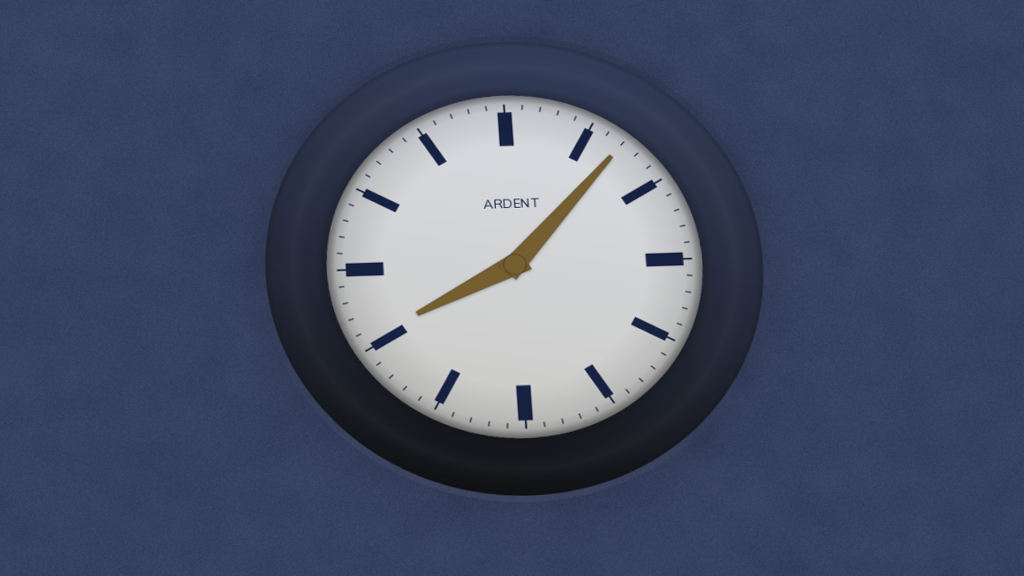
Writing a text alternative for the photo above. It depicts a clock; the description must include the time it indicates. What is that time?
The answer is 8:07
